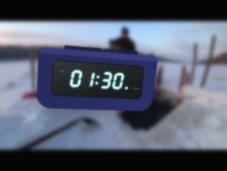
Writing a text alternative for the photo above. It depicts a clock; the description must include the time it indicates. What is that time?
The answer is 1:30
